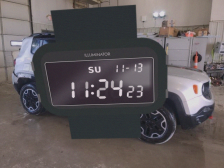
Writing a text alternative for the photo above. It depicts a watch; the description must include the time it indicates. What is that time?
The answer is 11:24:23
